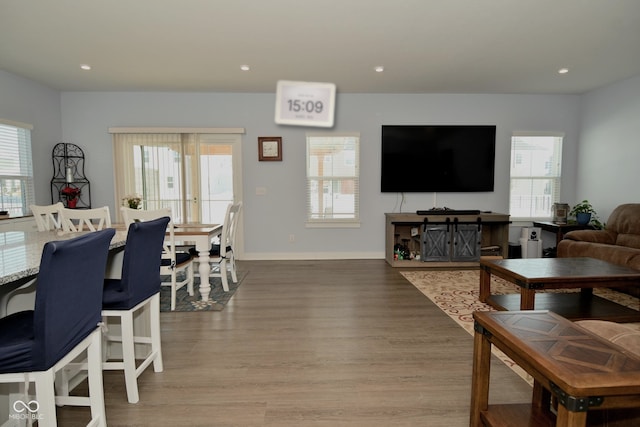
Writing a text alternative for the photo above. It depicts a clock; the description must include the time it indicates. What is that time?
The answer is 15:09
